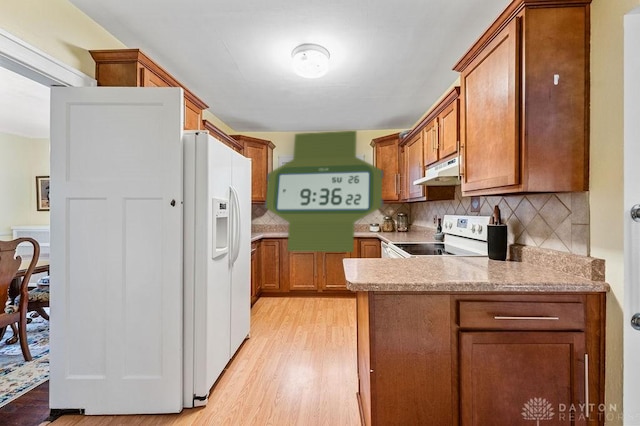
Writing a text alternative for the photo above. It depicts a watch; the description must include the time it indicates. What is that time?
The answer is 9:36:22
